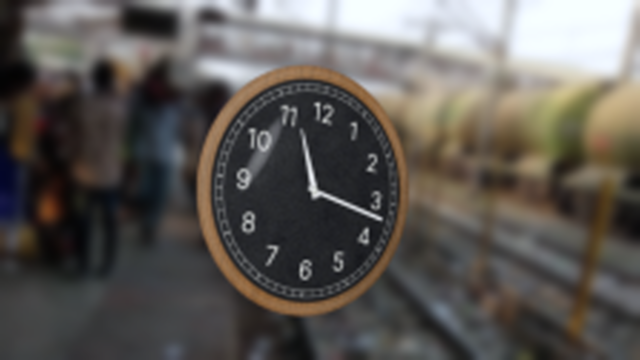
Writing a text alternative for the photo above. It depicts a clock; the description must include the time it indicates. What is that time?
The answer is 11:17
